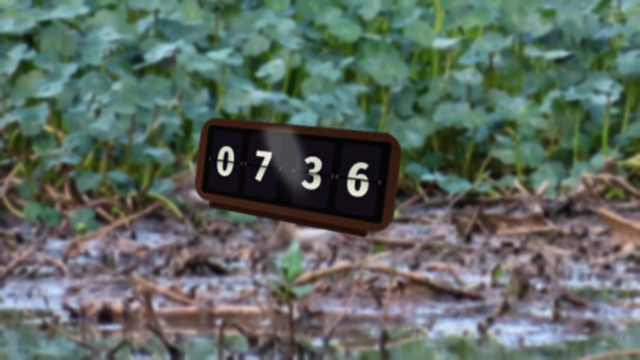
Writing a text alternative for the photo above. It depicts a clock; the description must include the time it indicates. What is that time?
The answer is 7:36
